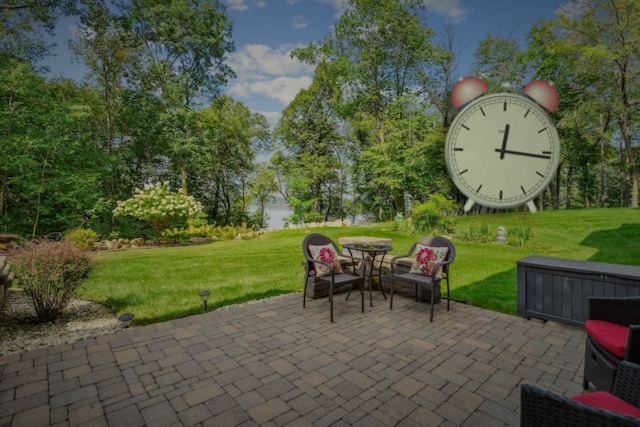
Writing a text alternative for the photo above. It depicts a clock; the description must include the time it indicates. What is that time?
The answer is 12:16
